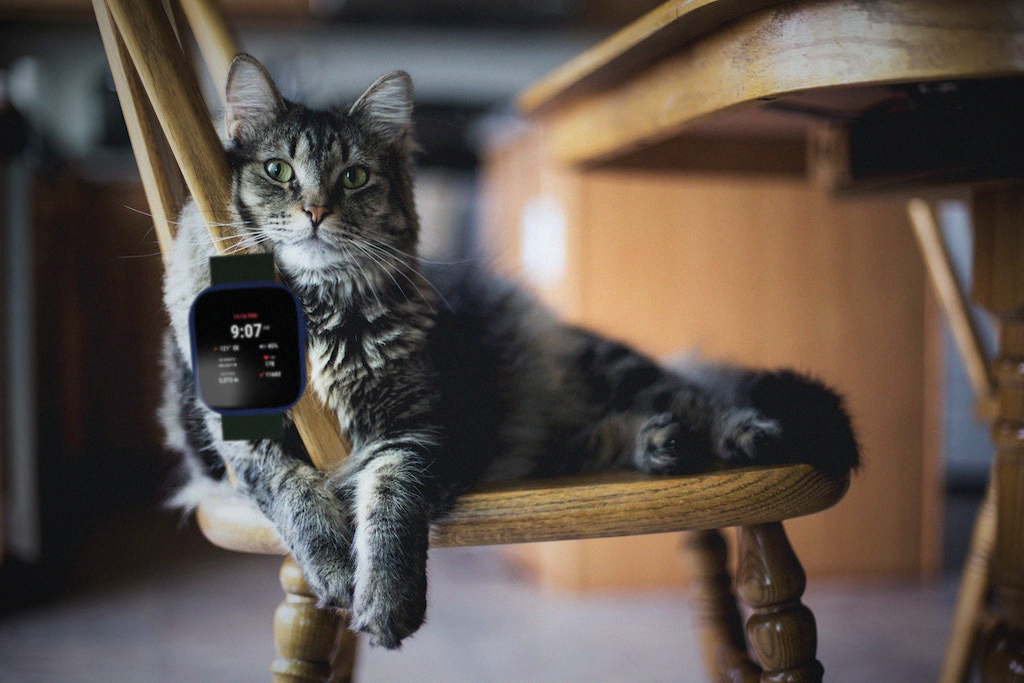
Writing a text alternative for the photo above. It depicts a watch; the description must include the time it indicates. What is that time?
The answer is 9:07
